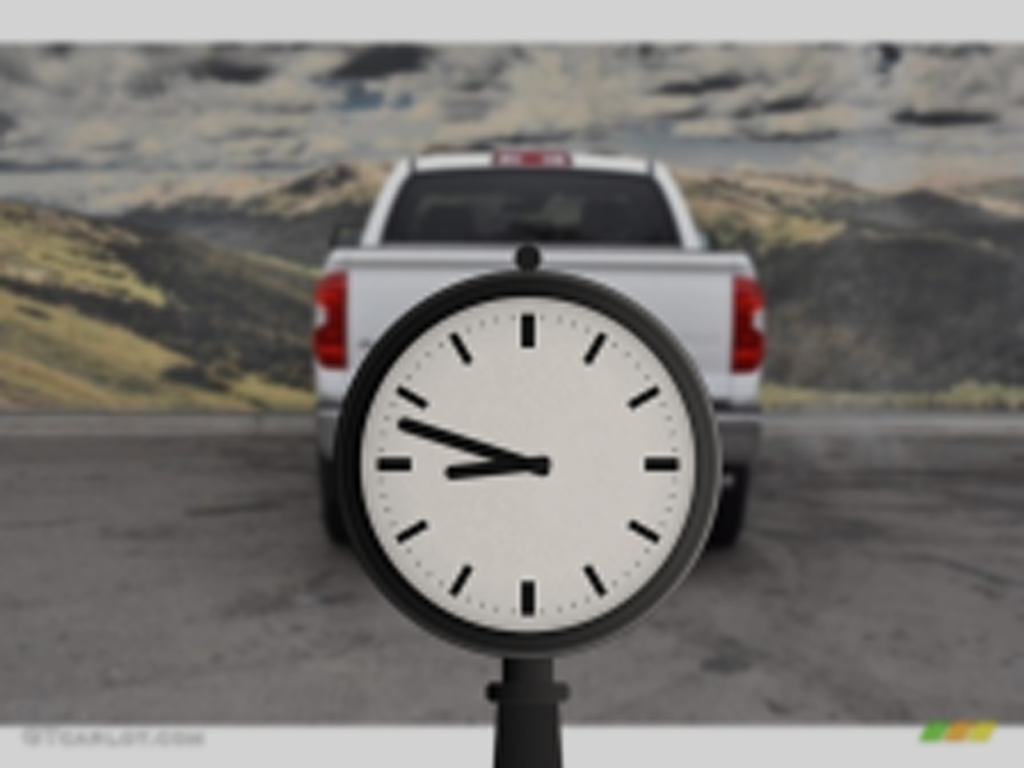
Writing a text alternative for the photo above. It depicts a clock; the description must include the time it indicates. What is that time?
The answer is 8:48
